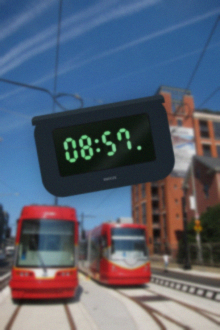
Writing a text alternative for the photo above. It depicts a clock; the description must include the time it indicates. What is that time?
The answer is 8:57
